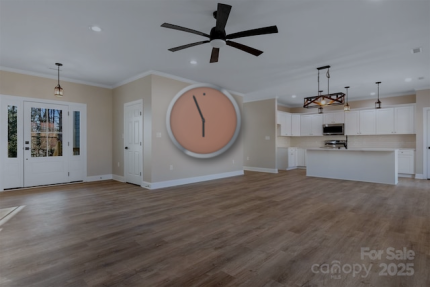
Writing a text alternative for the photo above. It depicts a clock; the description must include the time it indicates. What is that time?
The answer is 5:56
